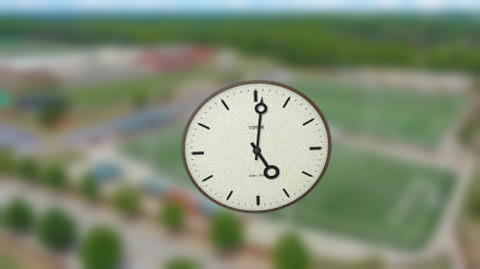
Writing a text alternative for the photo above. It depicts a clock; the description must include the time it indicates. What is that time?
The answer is 5:01
